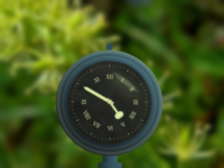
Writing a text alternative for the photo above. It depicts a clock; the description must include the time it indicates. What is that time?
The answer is 4:50
